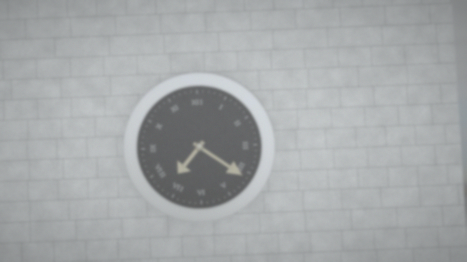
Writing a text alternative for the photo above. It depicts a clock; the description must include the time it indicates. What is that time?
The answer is 7:21
